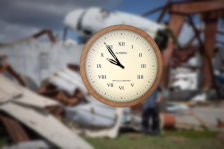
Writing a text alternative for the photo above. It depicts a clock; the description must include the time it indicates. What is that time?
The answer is 9:54
